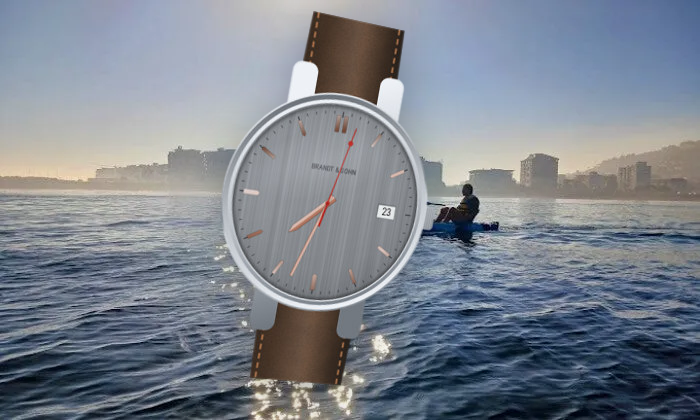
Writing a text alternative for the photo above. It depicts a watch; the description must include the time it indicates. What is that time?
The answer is 7:33:02
